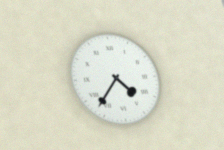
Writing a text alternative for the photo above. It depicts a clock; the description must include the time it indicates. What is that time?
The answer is 4:37
